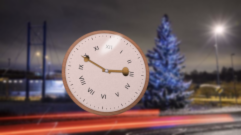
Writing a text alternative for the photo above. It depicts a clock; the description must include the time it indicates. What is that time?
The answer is 2:49
